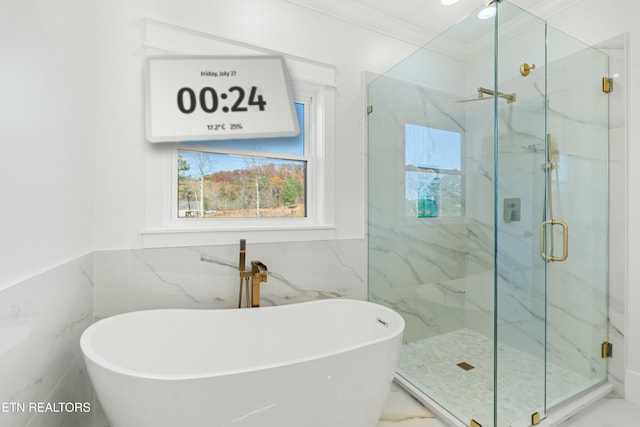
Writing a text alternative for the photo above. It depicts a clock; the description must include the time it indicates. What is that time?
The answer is 0:24
